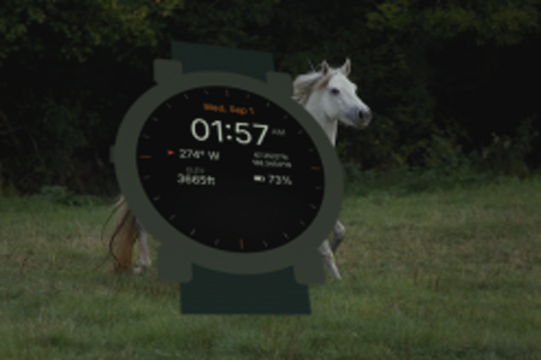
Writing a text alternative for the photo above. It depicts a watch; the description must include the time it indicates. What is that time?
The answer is 1:57
